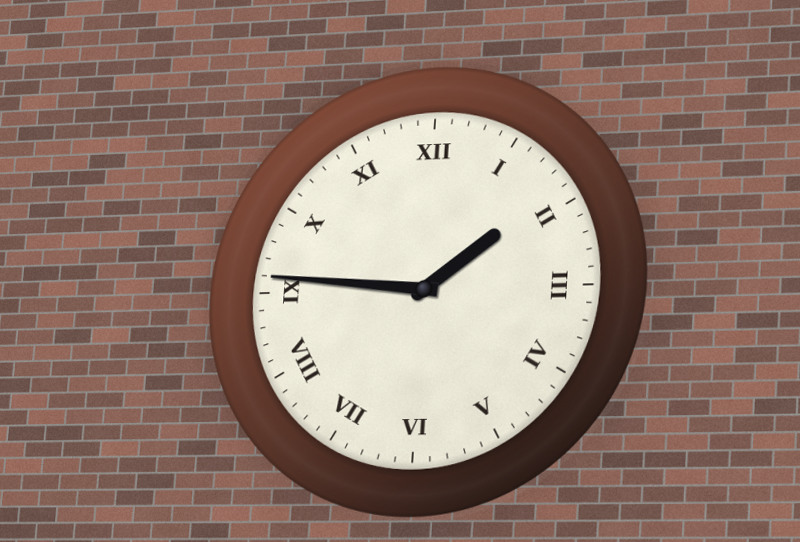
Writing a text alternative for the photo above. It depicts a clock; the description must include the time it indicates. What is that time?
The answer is 1:46
